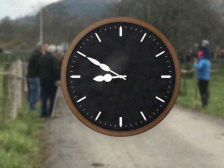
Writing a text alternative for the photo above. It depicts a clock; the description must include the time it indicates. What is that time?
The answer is 8:50
